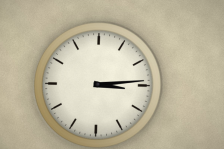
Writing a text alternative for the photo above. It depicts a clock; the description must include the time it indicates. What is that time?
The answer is 3:14
